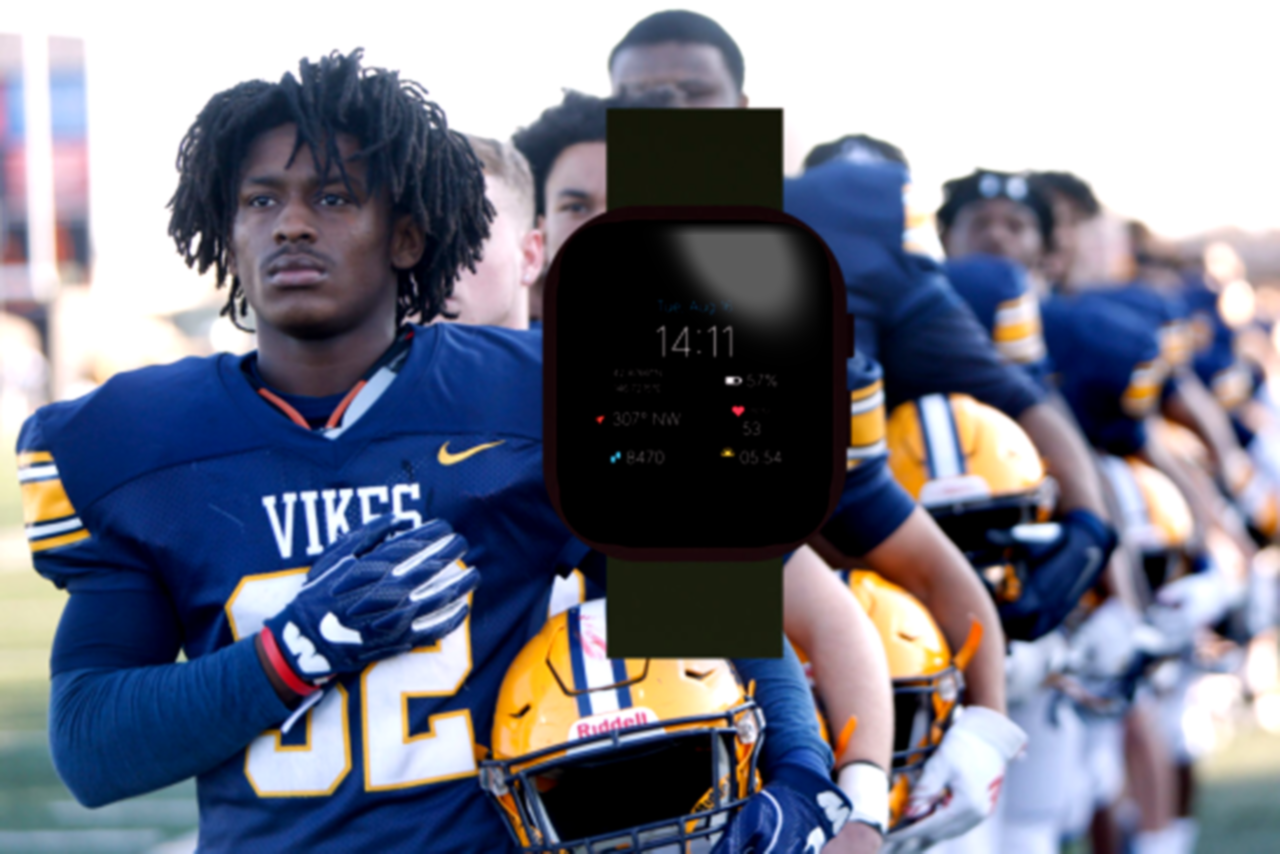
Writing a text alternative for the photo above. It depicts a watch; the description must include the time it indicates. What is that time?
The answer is 14:11
